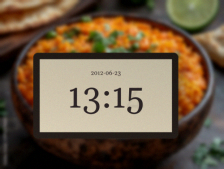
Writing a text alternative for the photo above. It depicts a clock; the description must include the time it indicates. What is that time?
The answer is 13:15
